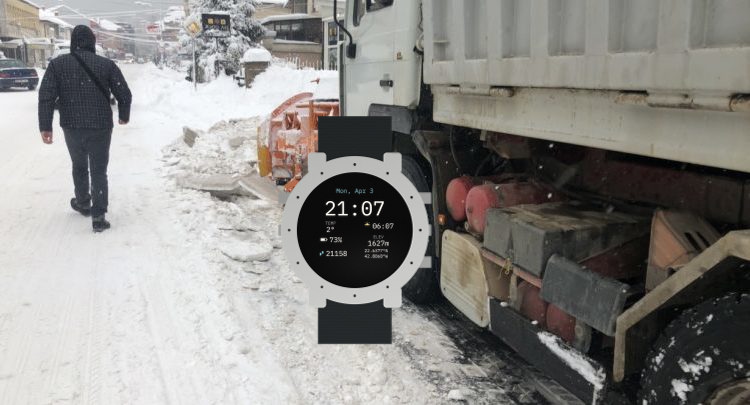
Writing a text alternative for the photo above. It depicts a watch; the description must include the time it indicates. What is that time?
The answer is 21:07
